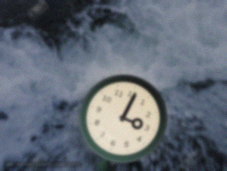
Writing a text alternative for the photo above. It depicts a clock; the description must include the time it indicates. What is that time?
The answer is 3:01
